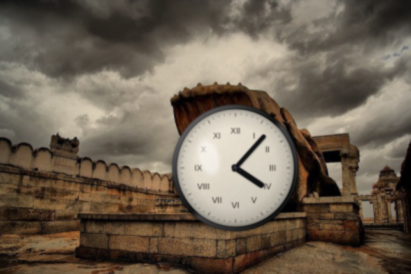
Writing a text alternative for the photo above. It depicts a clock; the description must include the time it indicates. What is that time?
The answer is 4:07
